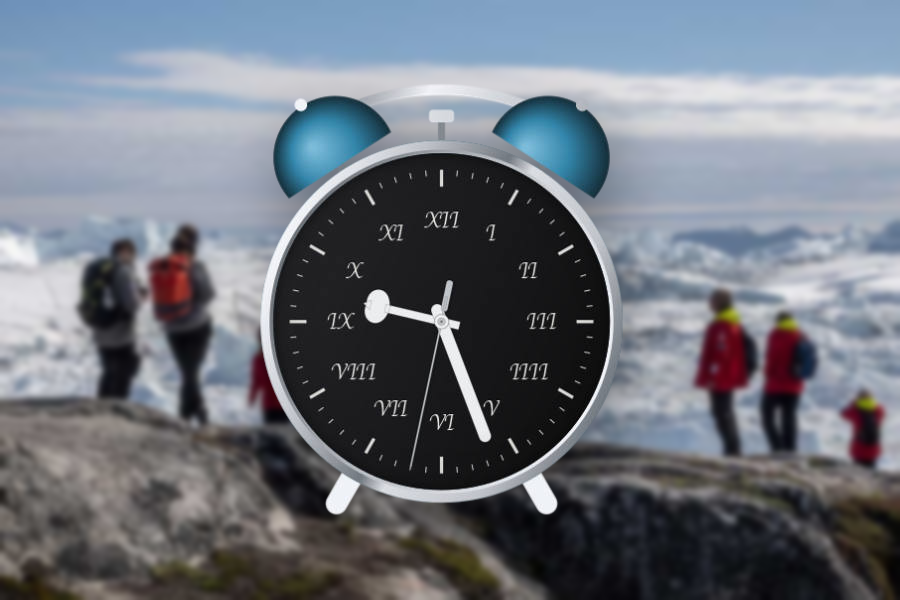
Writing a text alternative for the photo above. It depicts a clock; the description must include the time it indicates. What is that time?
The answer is 9:26:32
